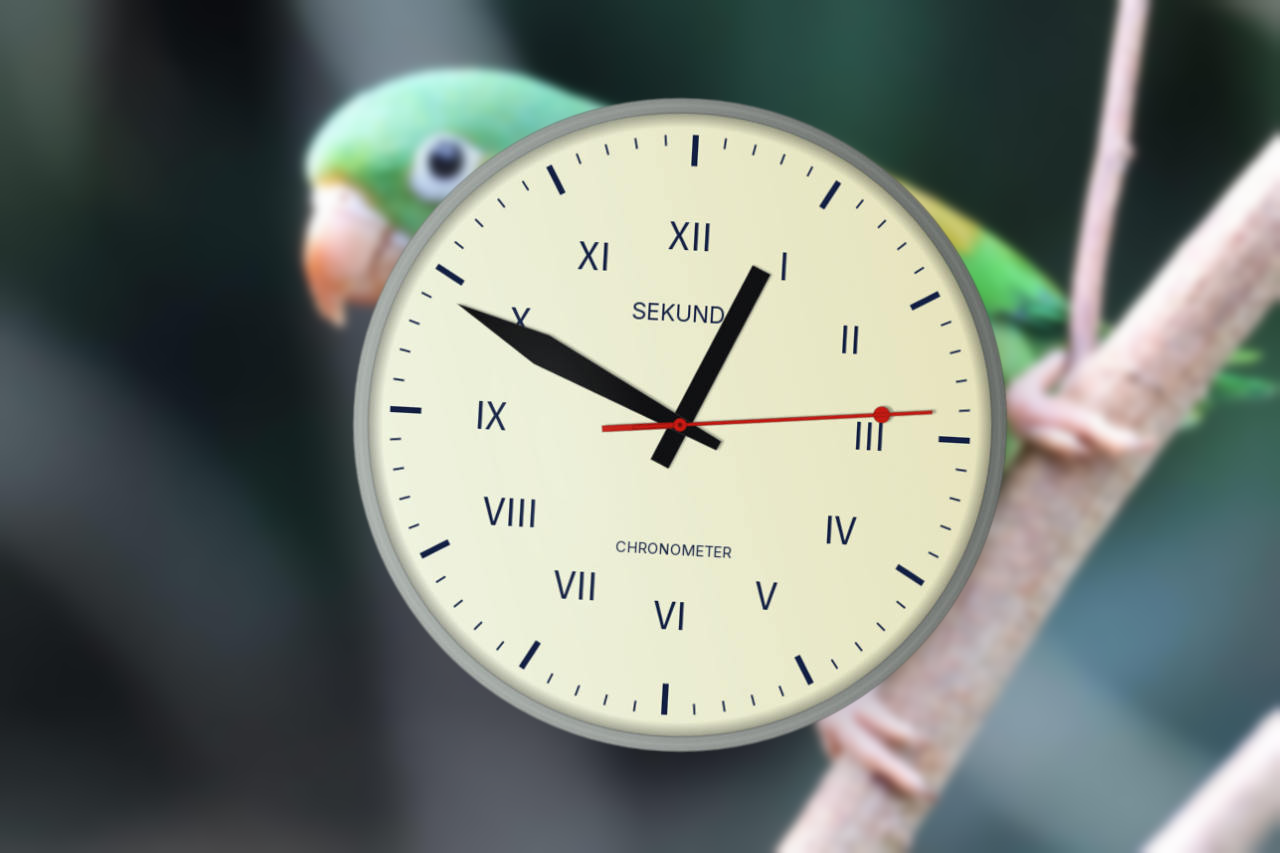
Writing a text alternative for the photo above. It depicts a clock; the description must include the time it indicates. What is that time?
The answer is 12:49:14
